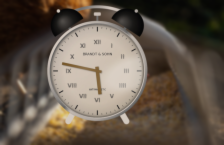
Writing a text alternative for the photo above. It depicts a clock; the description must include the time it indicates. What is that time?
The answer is 5:47
